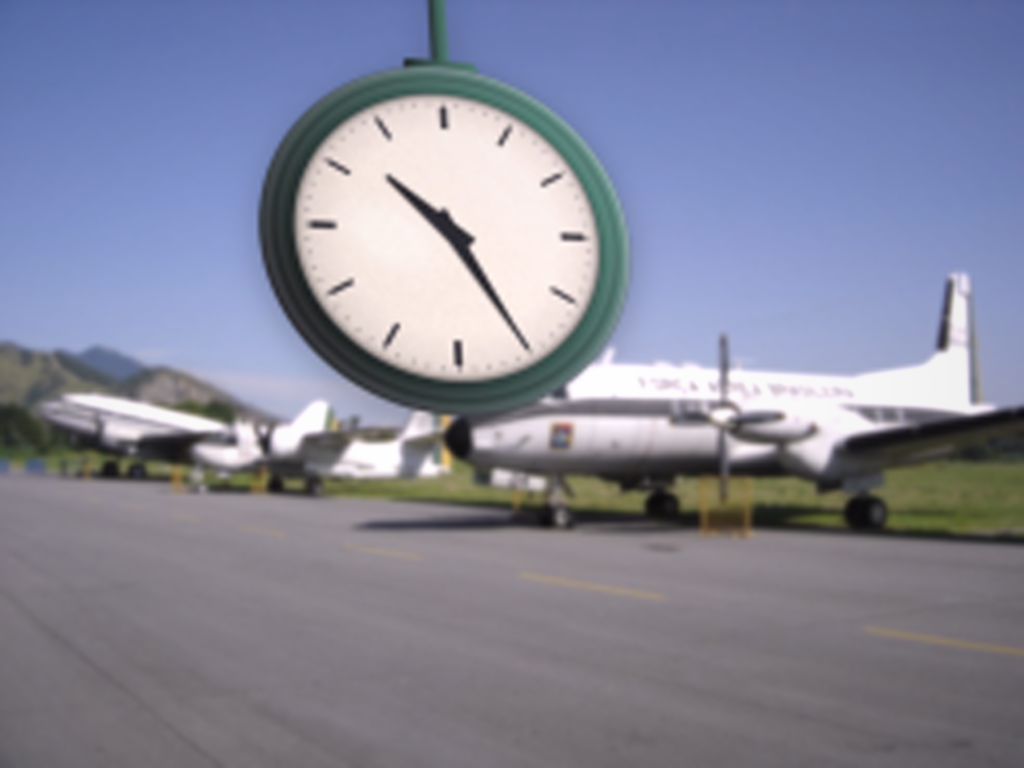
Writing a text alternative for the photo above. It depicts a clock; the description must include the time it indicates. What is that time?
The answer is 10:25
